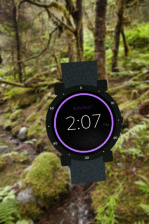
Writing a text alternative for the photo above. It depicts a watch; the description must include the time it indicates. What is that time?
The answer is 2:07
